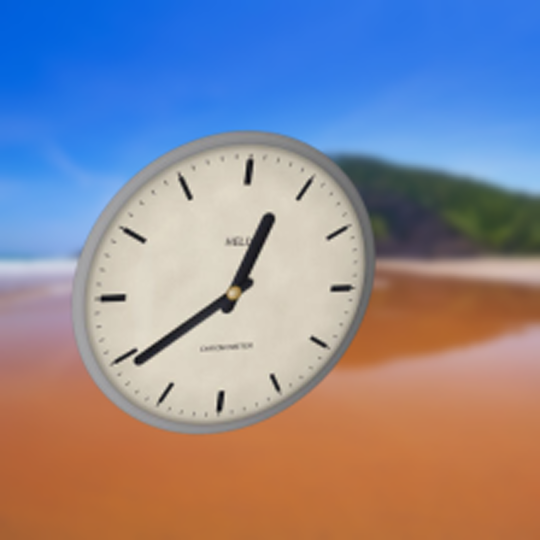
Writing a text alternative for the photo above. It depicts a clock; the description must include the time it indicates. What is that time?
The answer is 12:39
